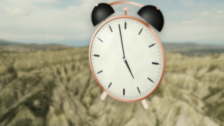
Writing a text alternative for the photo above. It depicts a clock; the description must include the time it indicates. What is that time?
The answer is 4:58
